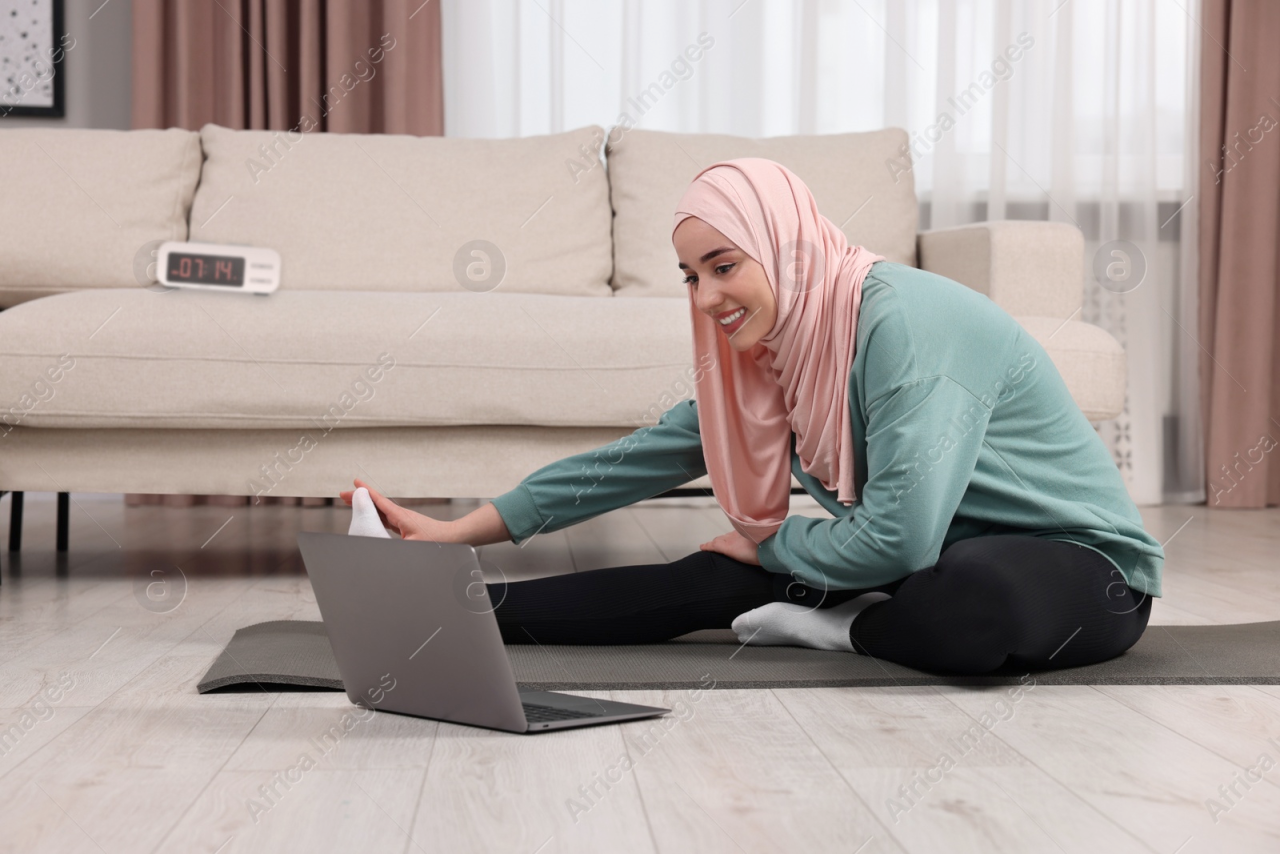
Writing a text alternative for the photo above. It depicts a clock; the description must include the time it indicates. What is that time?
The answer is 7:14
